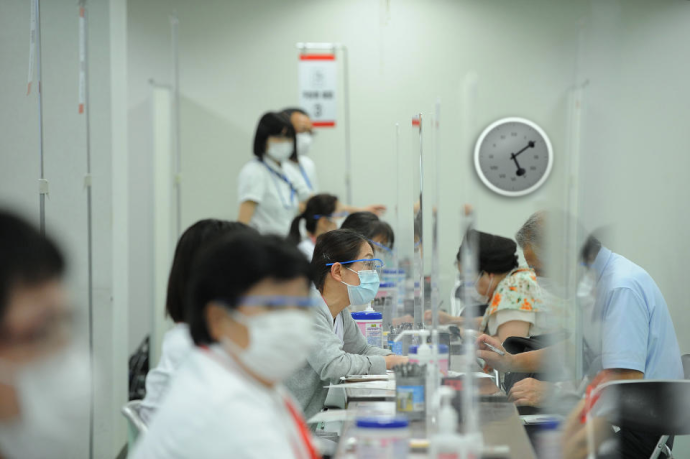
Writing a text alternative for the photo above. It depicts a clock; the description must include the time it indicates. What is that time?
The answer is 5:09
